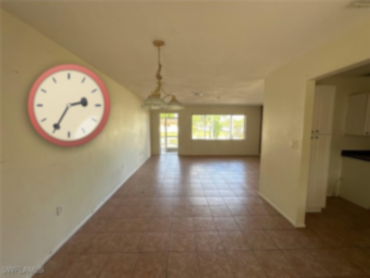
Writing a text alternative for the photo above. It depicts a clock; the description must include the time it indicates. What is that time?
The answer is 2:35
